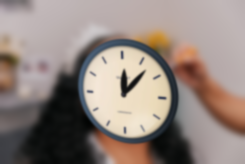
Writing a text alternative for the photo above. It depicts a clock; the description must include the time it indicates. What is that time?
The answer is 12:07
